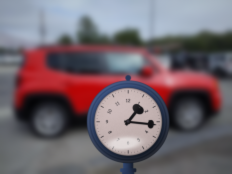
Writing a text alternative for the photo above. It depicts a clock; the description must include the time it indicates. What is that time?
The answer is 1:16
